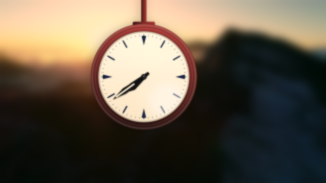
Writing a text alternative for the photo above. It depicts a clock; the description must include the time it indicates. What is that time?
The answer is 7:39
